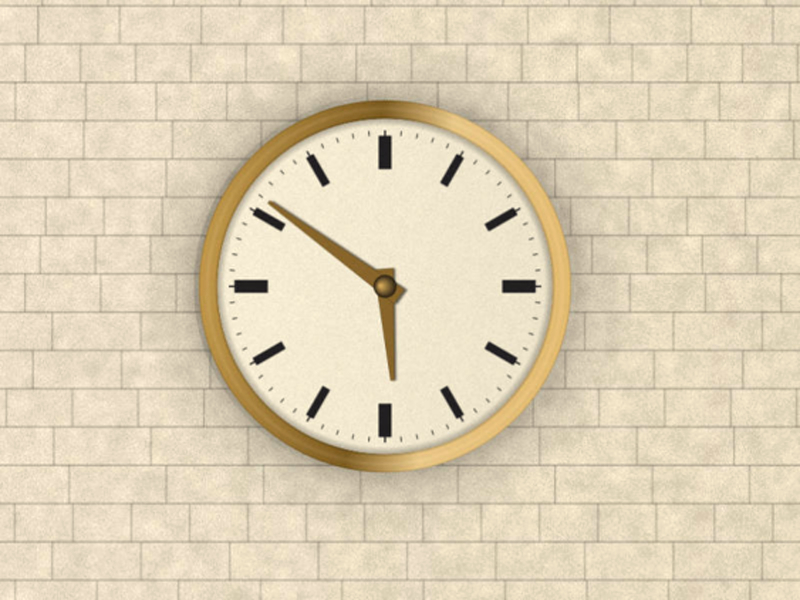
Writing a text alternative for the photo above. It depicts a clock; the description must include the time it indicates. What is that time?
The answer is 5:51
